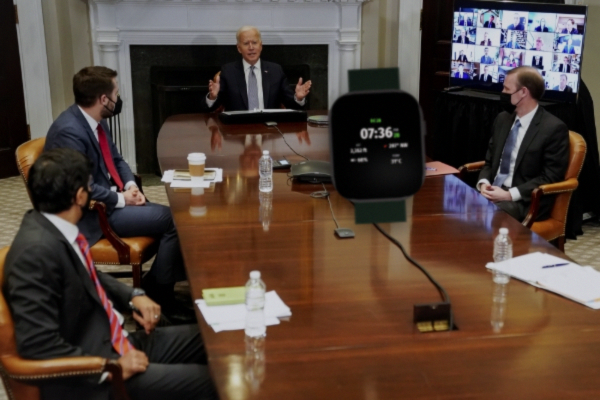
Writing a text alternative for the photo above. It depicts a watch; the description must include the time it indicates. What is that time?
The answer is 7:36
